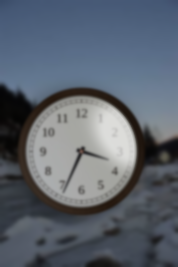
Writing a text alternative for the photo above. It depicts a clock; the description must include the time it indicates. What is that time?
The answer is 3:34
